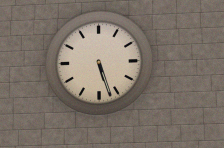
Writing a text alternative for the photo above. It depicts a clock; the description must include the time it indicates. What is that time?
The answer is 5:27
